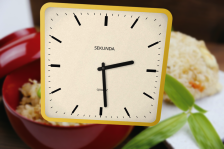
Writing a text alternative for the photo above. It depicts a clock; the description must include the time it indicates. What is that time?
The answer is 2:29
